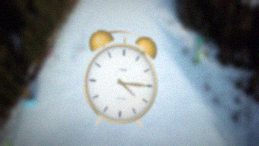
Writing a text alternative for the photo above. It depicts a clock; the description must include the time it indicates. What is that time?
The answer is 4:15
